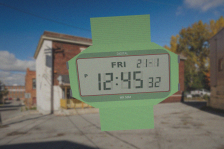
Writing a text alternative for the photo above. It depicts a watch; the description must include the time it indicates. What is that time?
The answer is 12:45:32
